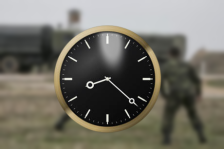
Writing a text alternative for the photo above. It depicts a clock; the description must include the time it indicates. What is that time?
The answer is 8:22
